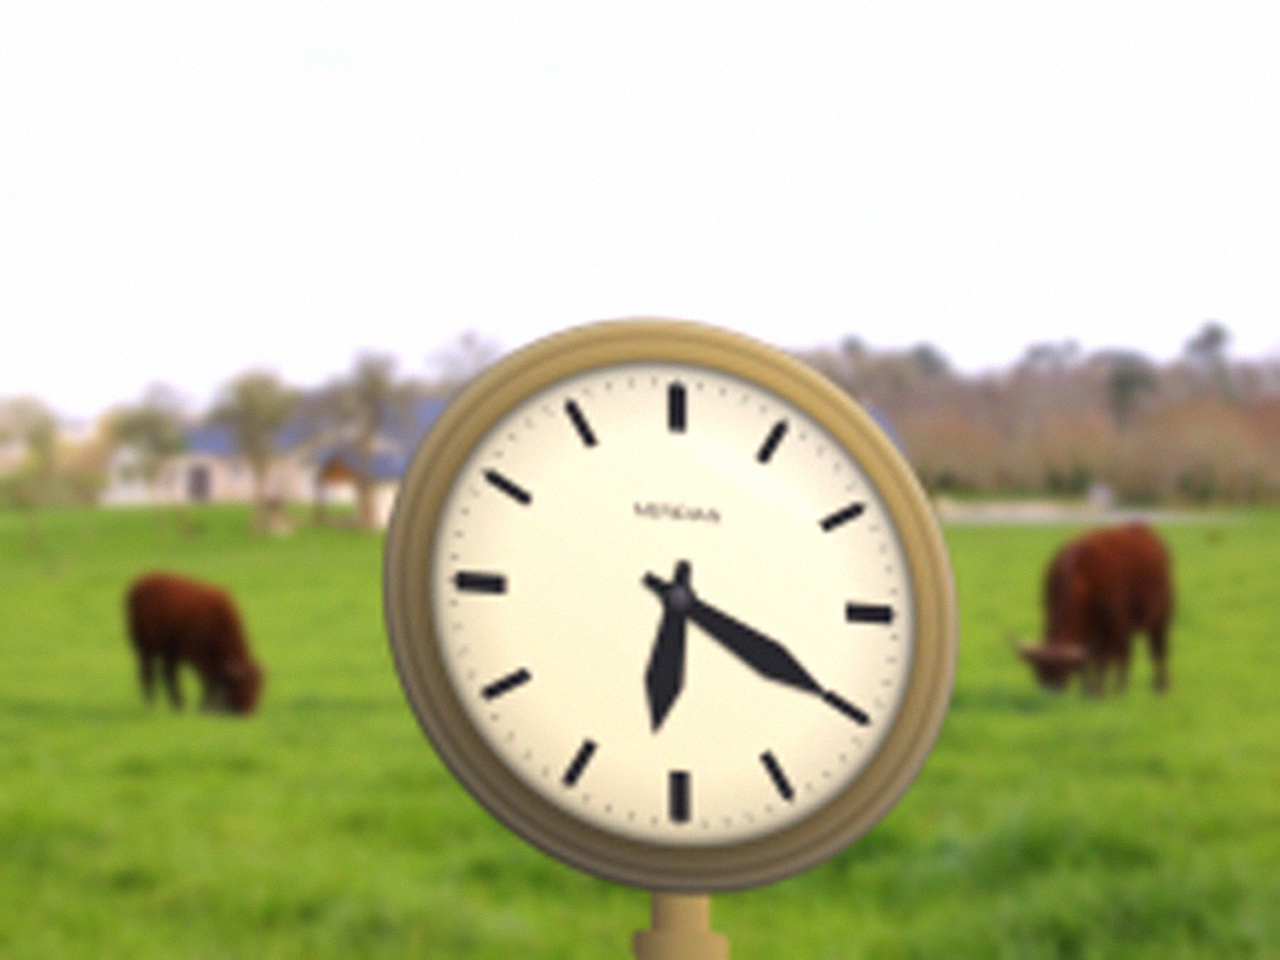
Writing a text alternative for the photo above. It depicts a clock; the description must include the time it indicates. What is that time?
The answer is 6:20
